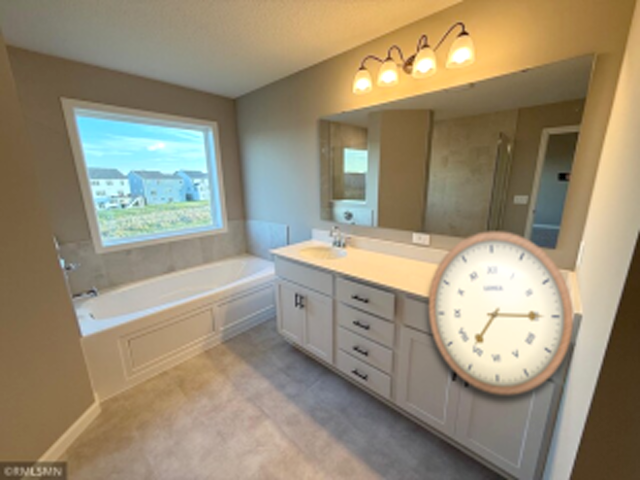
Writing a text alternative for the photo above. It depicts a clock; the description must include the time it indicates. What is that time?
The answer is 7:15
